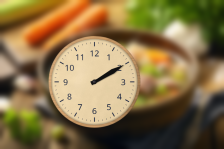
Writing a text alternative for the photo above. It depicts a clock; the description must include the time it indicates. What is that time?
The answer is 2:10
